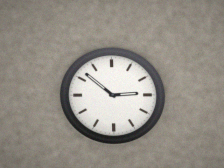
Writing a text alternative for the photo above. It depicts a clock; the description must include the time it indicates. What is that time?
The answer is 2:52
